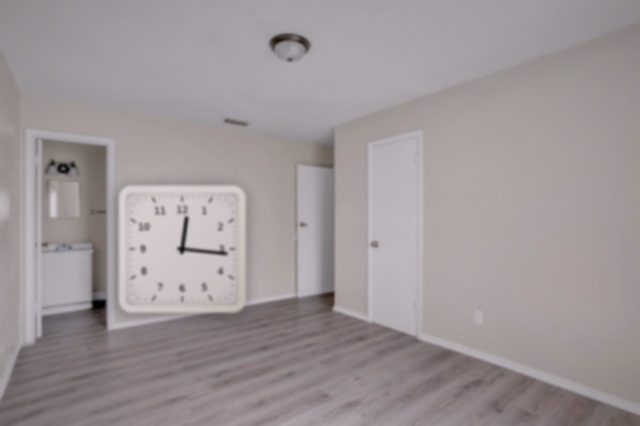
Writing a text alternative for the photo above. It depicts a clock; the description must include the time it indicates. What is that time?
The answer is 12:16
